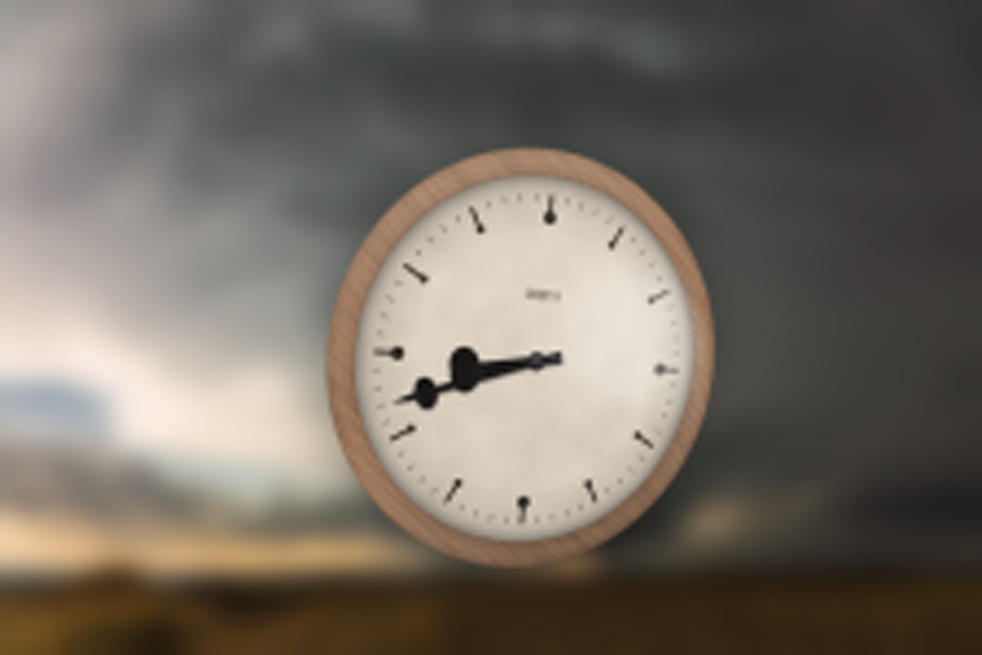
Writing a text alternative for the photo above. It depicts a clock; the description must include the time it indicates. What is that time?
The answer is 8:42
